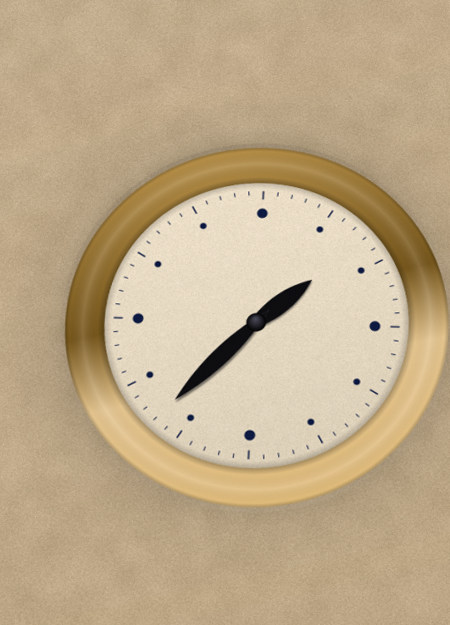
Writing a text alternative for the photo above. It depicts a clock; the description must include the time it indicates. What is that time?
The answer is 1:37
